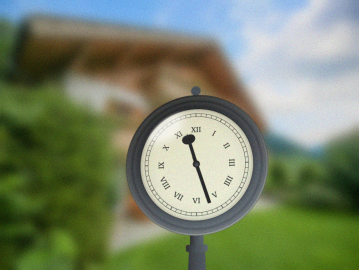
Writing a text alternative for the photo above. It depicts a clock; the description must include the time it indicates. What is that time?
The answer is 11:27
